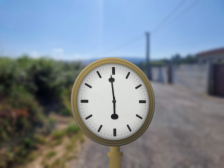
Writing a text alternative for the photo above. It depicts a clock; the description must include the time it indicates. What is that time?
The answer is 5:59
